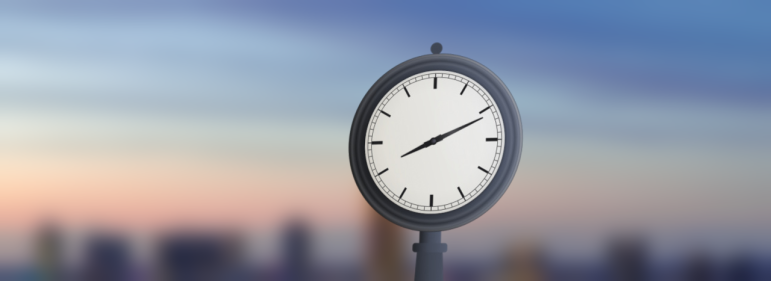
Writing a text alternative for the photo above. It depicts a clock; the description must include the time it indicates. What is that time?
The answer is 8:11
